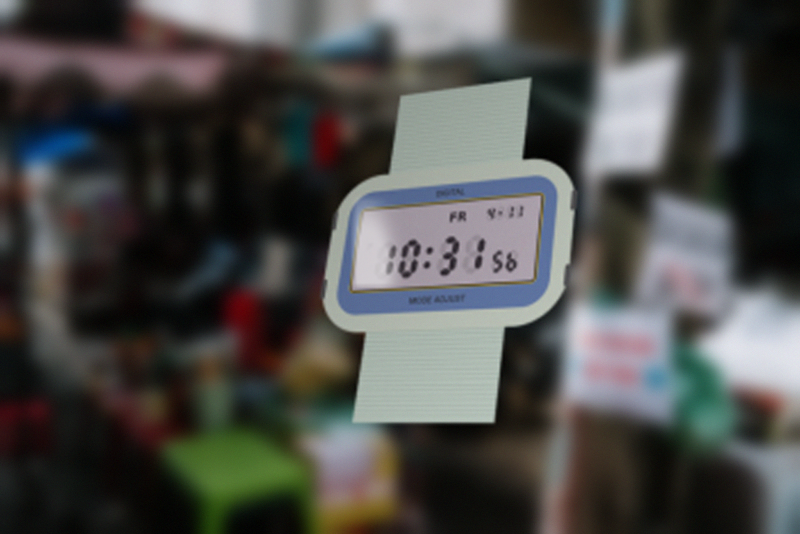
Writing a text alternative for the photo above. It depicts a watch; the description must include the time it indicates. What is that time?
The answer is 10:31:56
